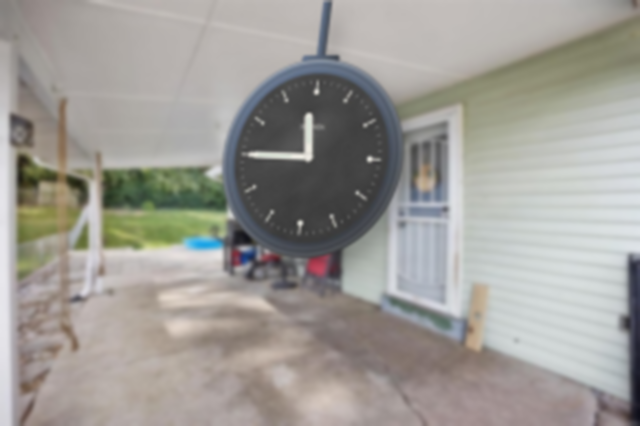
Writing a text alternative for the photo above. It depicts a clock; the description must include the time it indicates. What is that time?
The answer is 11:45
